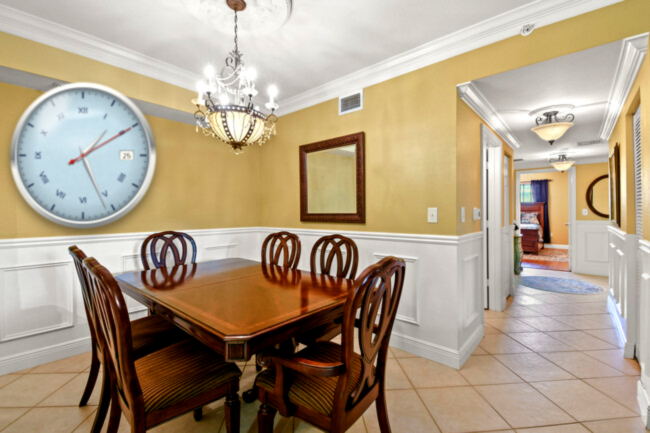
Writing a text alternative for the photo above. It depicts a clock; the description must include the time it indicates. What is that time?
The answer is 1:26:10
